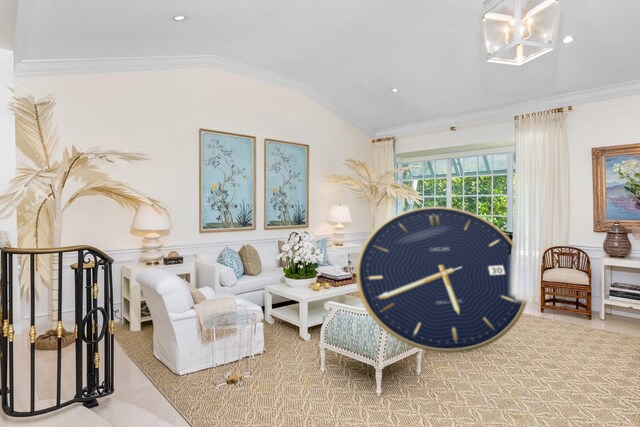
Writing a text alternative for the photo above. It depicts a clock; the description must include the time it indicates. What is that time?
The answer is 5:41:42
